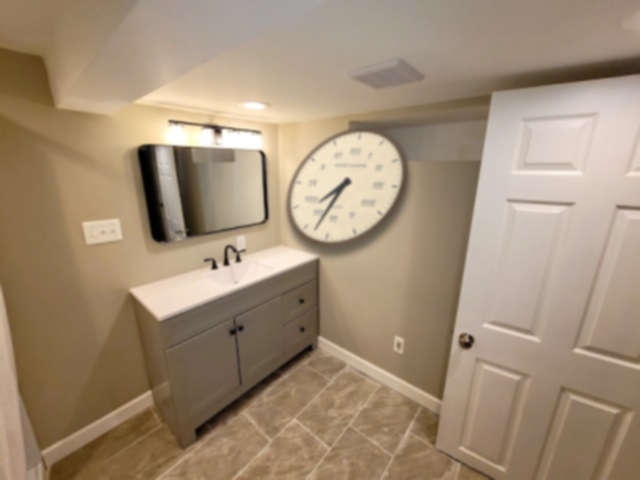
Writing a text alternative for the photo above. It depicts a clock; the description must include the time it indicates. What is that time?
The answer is 7:33
